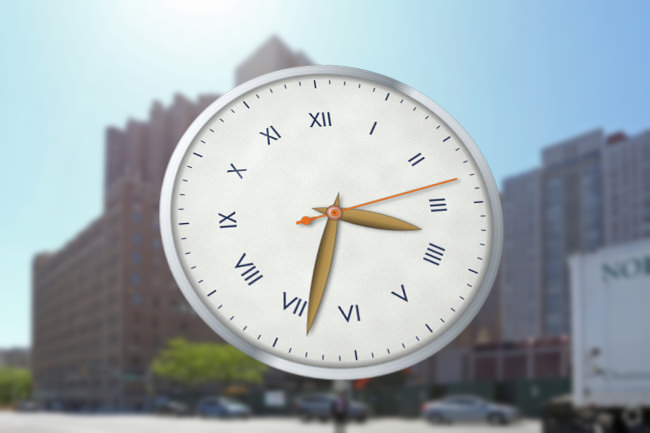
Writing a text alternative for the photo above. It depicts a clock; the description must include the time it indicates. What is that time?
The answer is 3:33:13
